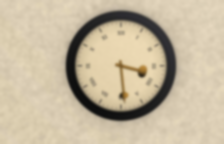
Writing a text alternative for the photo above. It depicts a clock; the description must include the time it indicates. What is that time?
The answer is 3:29
